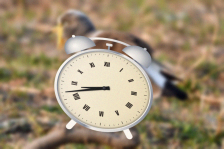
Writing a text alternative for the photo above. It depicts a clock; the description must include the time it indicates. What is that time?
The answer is 8:42
